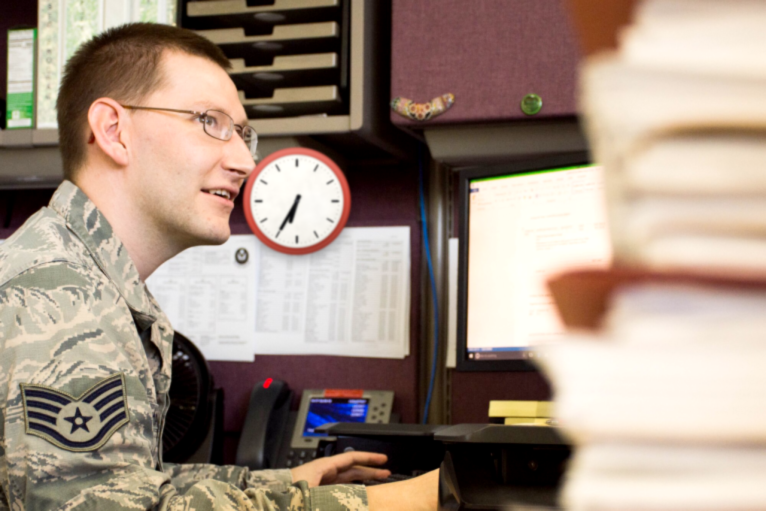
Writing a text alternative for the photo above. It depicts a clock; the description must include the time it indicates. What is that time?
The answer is 6:35
